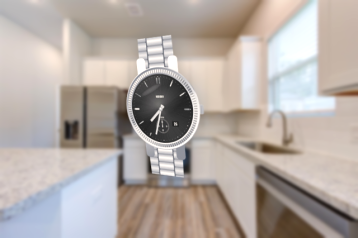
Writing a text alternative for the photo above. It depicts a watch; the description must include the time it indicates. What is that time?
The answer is 7:33
